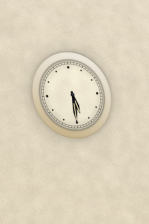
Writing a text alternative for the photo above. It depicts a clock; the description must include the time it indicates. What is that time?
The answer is 5:30
